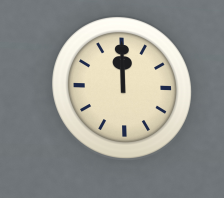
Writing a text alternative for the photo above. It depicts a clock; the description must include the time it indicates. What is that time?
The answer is 12:00
